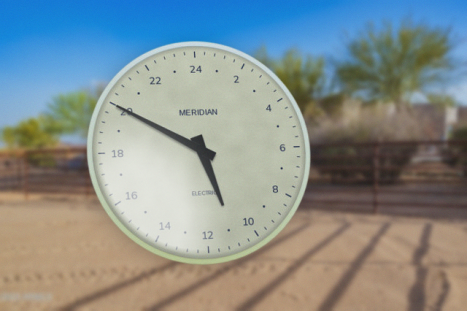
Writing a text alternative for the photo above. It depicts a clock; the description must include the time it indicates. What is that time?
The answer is 10:50
